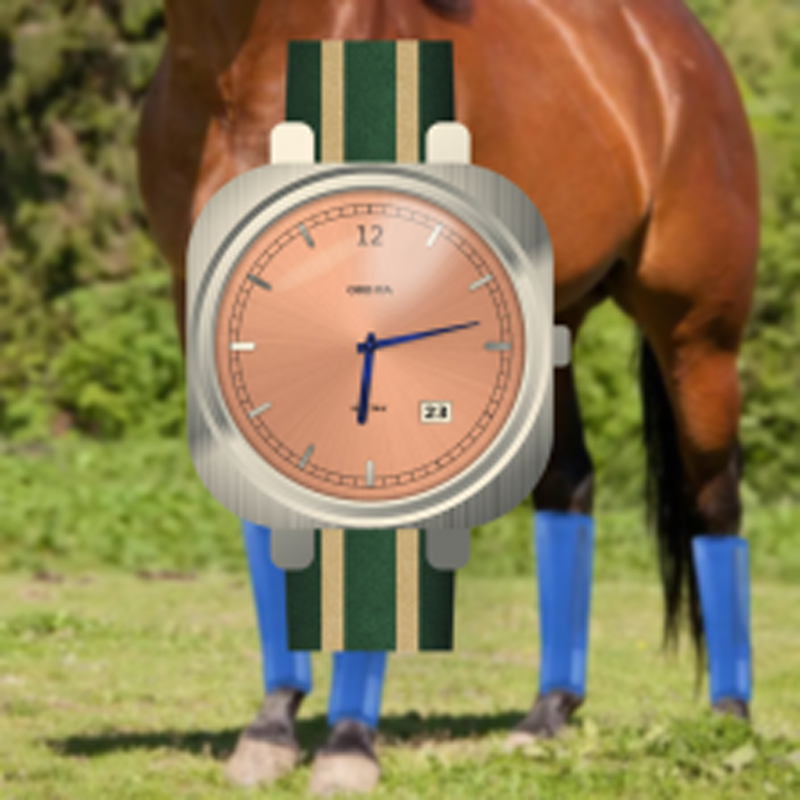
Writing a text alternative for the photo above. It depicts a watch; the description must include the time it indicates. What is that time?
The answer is 6:13
